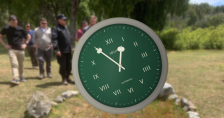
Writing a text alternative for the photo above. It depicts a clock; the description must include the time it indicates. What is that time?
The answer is 12:55
